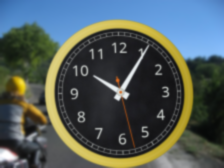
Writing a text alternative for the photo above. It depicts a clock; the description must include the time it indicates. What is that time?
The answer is 10:05:28
